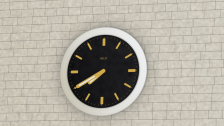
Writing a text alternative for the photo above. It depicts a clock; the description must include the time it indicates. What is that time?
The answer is 7:40
